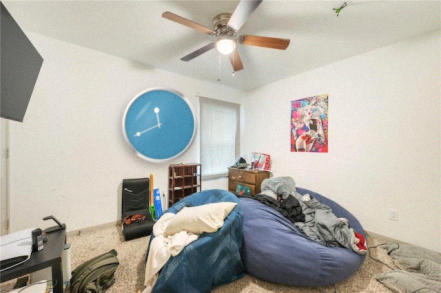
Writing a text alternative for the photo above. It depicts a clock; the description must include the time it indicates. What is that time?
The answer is 11:41
